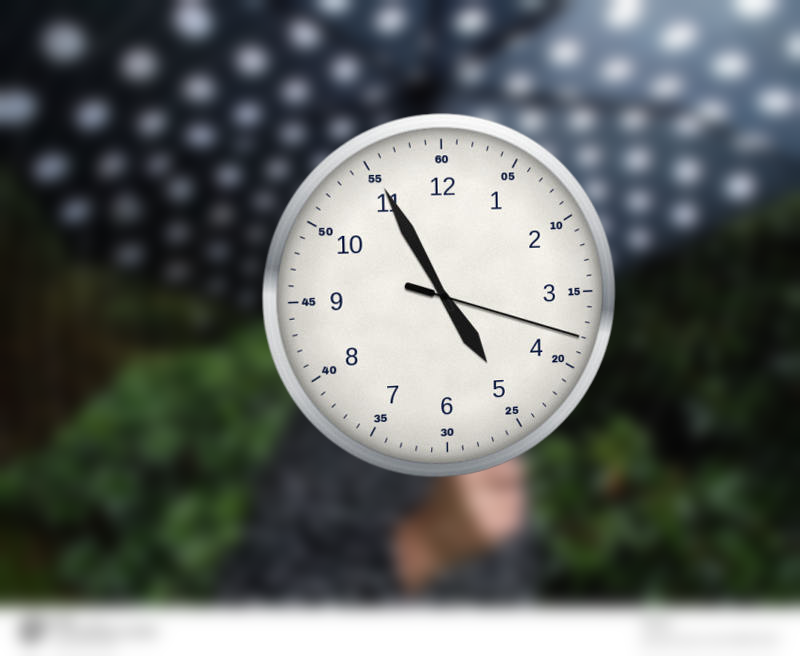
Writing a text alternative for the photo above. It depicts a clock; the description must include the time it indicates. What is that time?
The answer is 4:55:18
